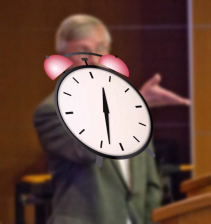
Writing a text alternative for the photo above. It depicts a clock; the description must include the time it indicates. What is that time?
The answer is 12:33
